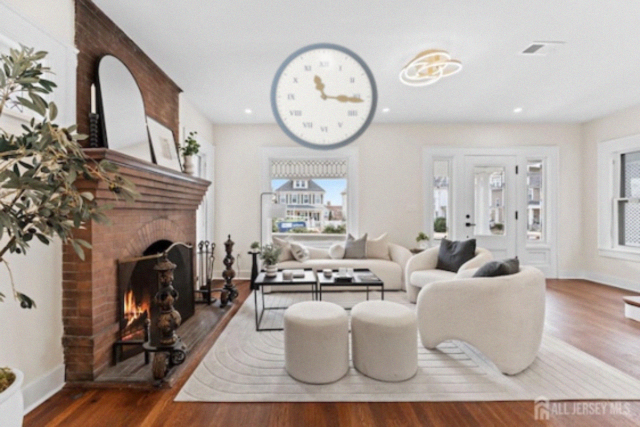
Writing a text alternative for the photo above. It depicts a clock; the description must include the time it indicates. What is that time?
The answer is 11:16
